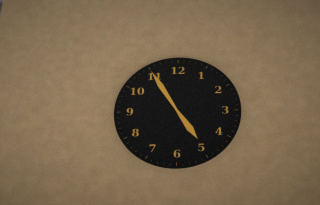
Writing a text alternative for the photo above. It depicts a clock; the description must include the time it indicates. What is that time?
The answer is 4:55
